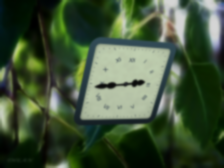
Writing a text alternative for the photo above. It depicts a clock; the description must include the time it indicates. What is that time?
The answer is 2:44
